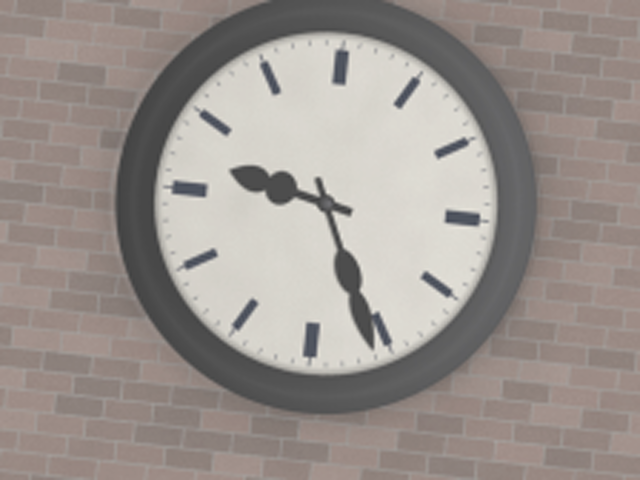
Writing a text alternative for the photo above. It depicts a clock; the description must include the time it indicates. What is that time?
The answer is 9:26
